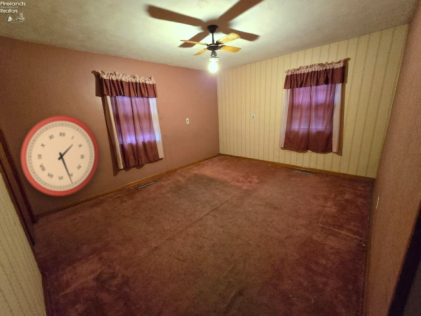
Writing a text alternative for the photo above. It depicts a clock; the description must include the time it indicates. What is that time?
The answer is 1:26
